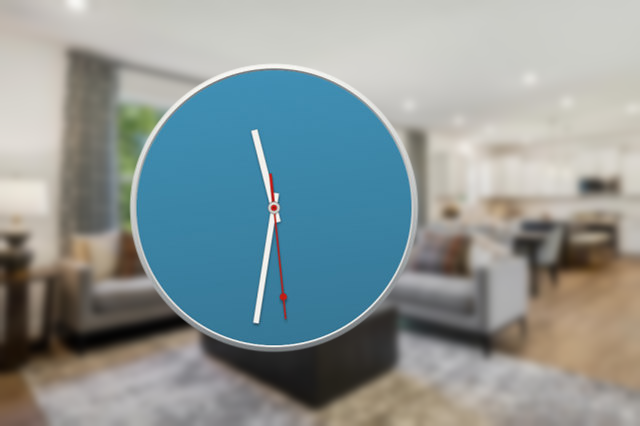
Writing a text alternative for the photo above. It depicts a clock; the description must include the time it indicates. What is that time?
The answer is 11:31:29
